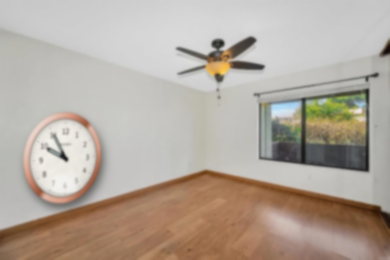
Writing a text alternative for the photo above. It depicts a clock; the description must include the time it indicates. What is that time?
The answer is 9:55
